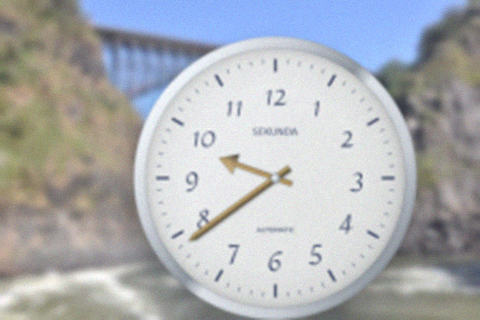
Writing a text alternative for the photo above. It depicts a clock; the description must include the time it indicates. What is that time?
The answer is 9:39
